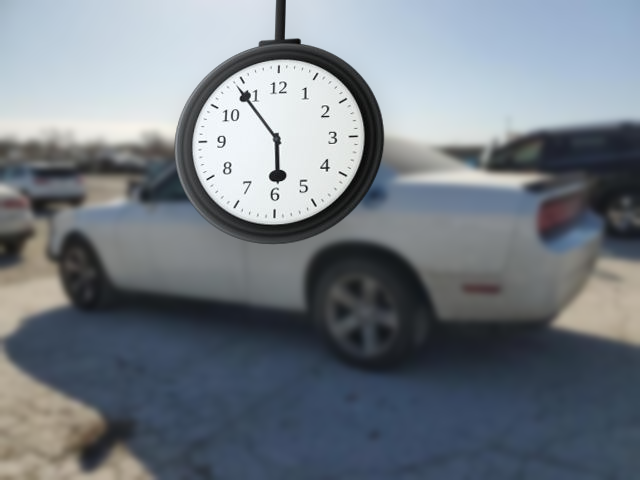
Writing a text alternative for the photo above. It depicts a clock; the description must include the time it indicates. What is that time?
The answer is 5:54
